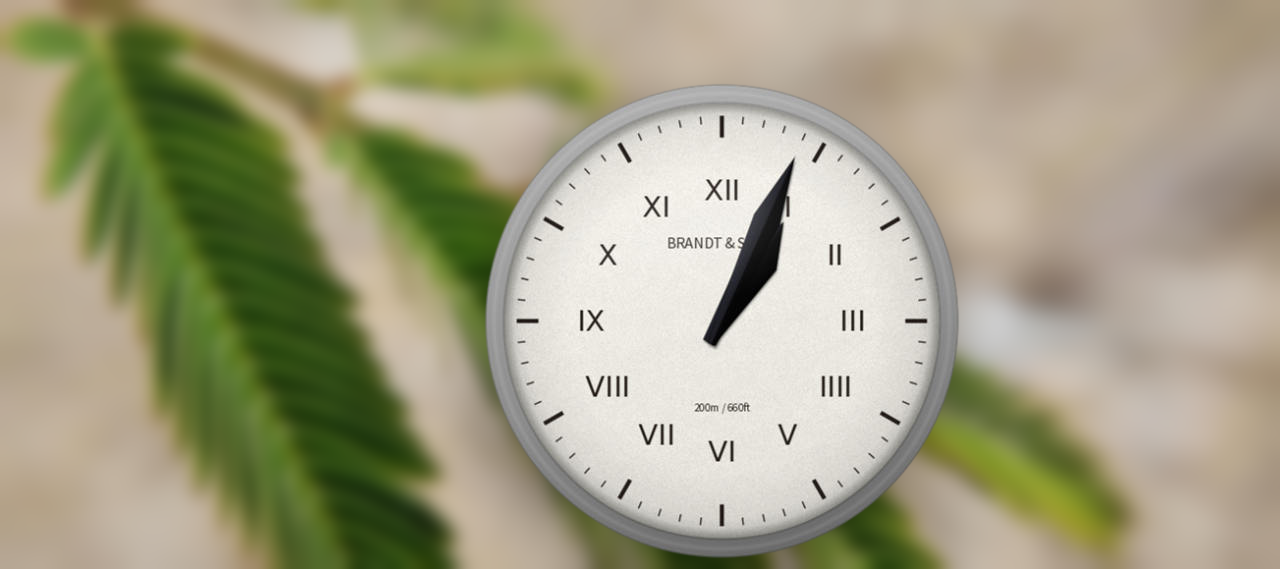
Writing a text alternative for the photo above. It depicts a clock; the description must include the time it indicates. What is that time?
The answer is 1:04
